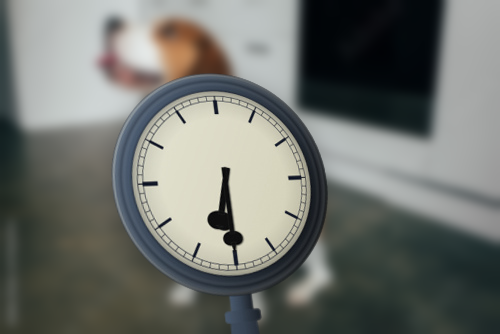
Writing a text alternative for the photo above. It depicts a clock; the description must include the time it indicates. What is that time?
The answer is 6:30
